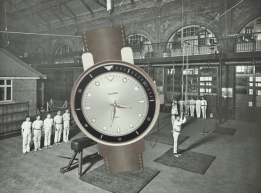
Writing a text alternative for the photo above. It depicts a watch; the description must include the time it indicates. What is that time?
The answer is 3:33
